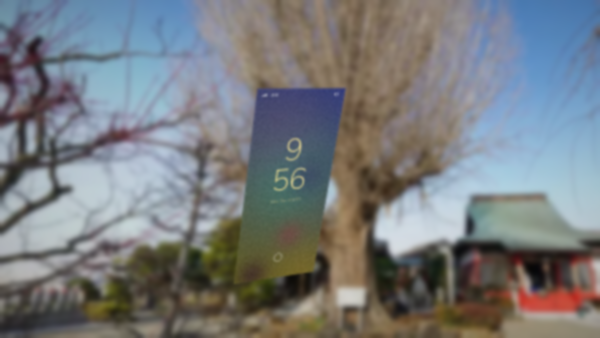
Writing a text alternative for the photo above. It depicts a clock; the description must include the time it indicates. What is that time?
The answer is 9:56
